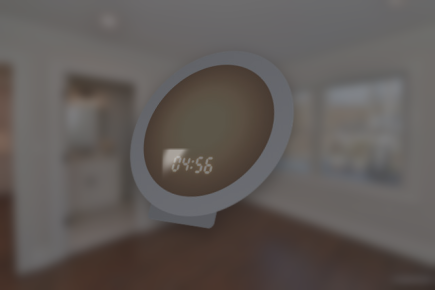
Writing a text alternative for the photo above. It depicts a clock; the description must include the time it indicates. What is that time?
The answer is 4:56
